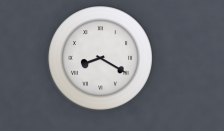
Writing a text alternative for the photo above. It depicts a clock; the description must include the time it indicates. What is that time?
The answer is 8:20
